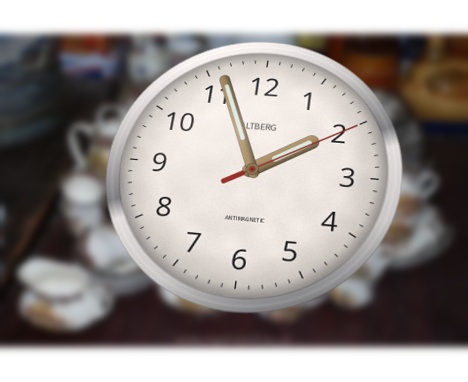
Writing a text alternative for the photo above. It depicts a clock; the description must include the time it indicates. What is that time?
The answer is 1:56:10
